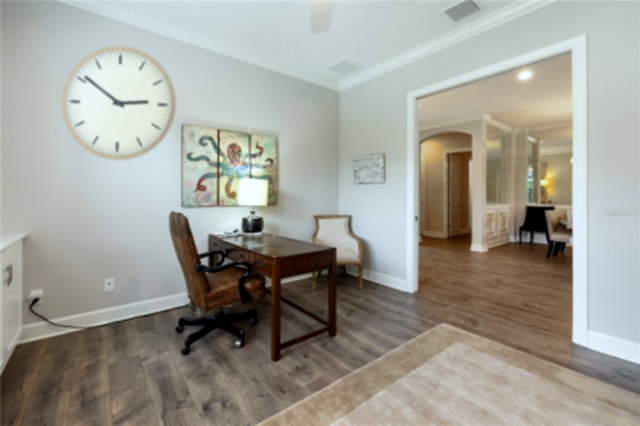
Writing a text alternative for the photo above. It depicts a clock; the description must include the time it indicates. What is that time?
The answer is 2:51
